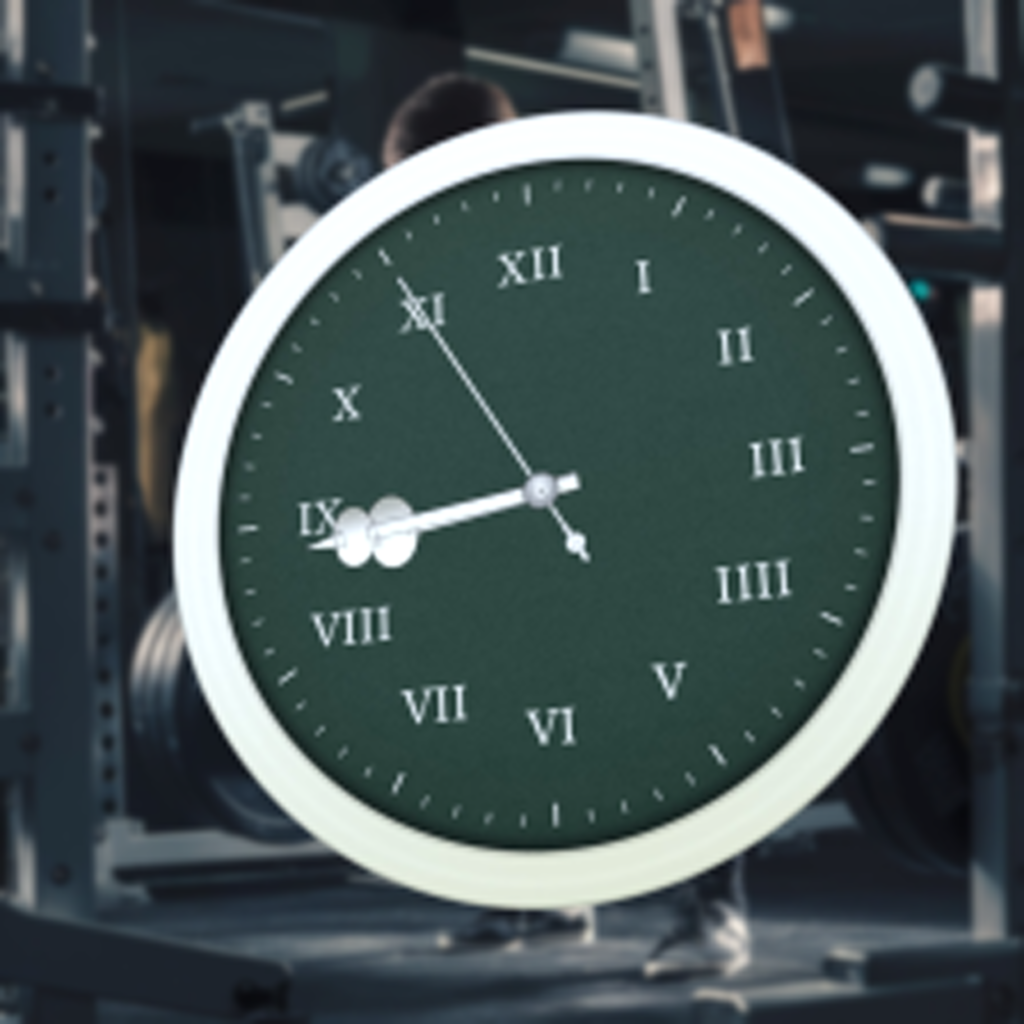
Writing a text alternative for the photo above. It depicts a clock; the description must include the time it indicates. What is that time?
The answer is 8:43:55
